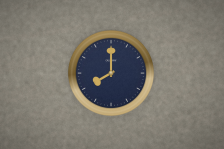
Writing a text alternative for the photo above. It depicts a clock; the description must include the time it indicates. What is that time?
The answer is 8:00
